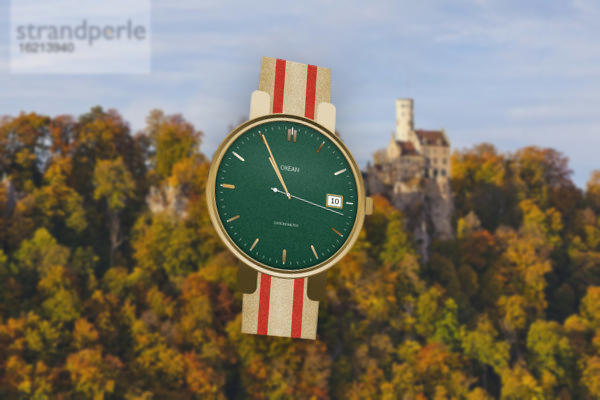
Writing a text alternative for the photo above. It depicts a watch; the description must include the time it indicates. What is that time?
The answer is 10:55:17
